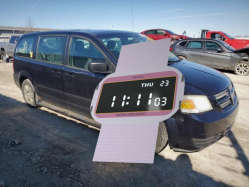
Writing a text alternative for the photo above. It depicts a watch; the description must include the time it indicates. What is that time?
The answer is 11:11:03
